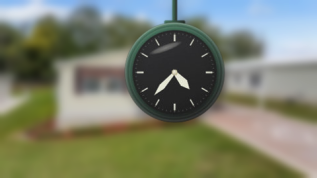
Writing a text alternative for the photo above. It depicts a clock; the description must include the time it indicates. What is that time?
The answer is 4:37
